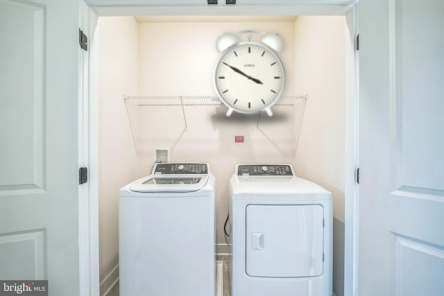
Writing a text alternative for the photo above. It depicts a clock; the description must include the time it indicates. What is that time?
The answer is 3:50
